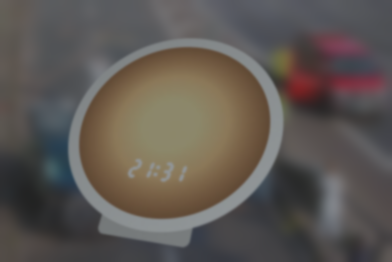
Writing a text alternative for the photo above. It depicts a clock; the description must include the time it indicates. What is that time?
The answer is 21:31
